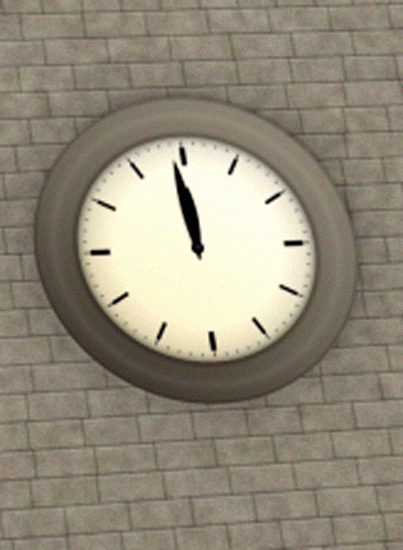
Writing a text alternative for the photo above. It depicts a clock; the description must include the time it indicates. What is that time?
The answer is 11:59
